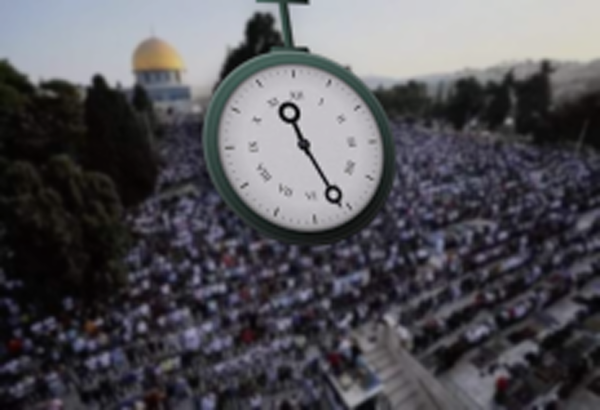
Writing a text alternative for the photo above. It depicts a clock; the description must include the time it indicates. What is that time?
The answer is 11:26
